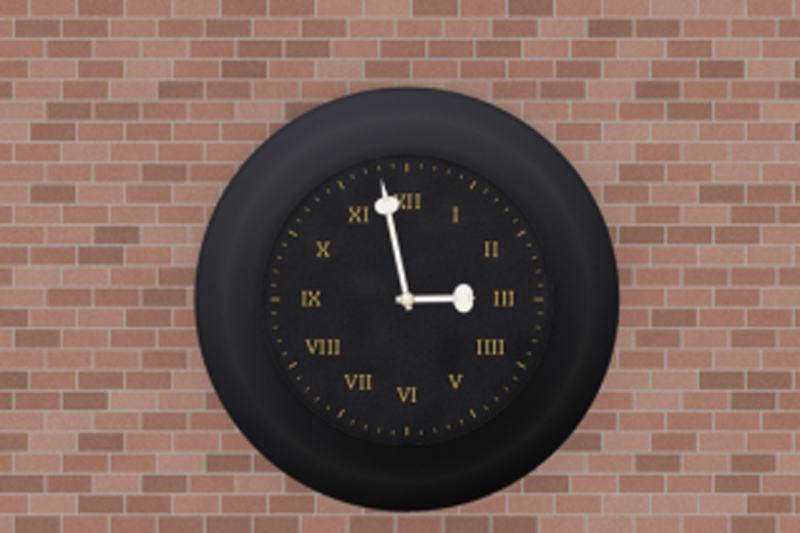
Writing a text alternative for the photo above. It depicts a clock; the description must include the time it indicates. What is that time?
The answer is 2:58
